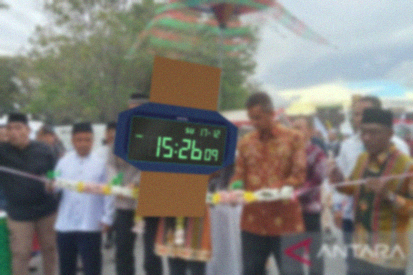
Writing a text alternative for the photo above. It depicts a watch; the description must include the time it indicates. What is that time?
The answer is 15:26:09
